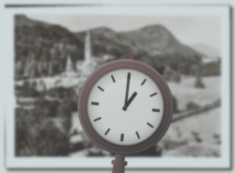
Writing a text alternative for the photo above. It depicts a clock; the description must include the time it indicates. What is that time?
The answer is 1:00
